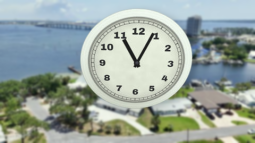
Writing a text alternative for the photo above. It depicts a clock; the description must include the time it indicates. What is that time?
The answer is 11:04
